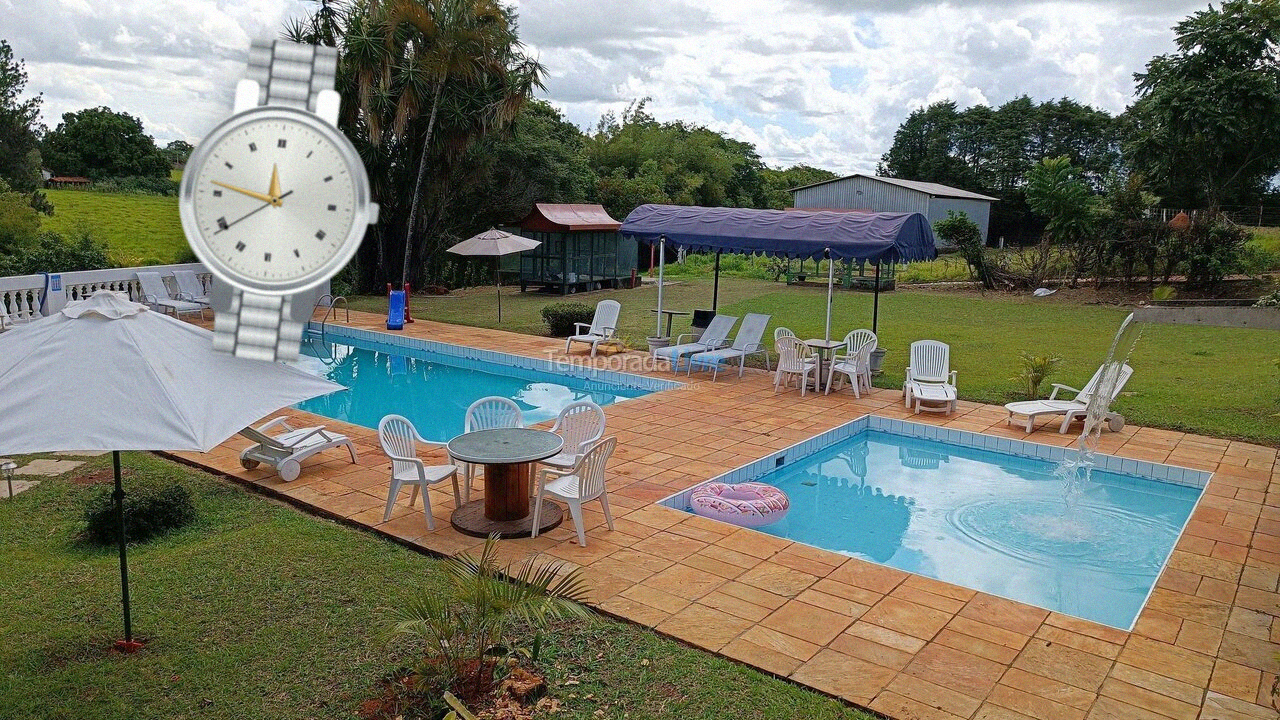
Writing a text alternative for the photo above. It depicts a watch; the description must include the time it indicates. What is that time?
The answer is 11:46:39
